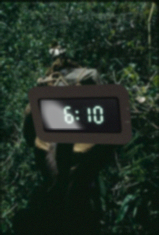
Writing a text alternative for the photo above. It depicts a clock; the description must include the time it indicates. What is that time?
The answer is 6:10
